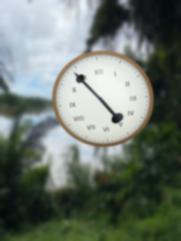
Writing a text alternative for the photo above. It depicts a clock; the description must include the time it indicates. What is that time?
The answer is 4:54
